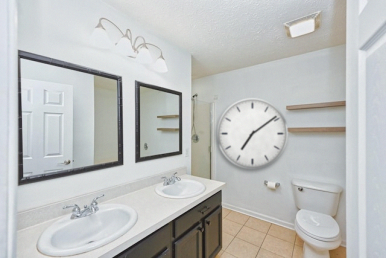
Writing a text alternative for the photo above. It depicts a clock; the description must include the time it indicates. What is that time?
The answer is 7:09
